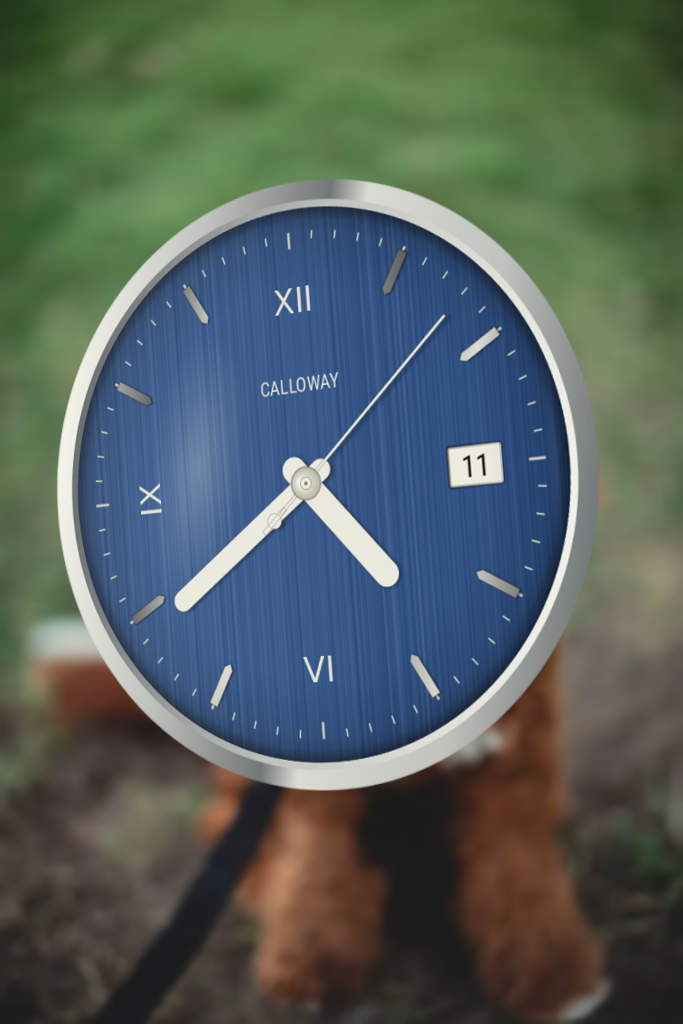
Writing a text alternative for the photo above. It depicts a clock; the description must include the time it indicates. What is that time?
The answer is 4:39:08
